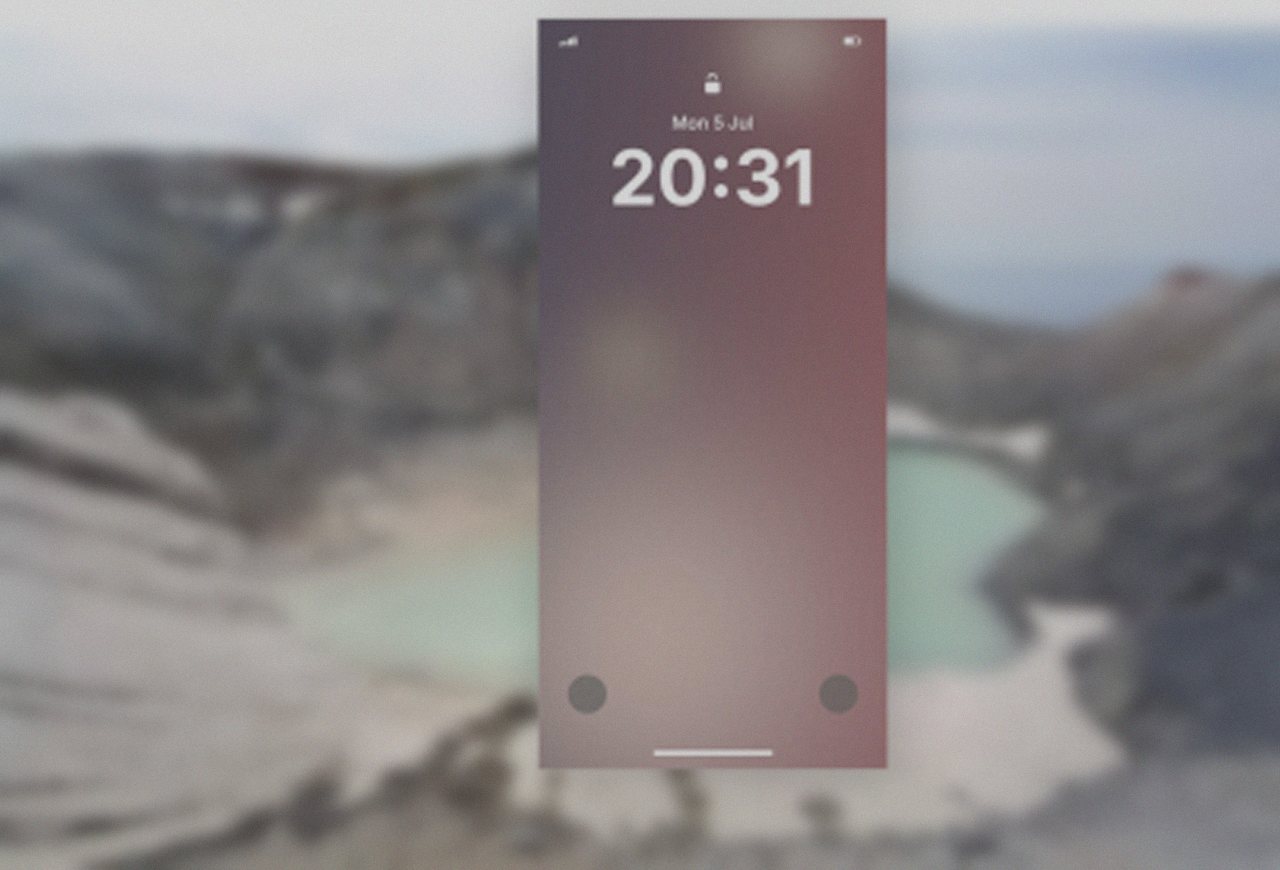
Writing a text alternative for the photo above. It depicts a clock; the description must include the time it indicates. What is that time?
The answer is 20:31
